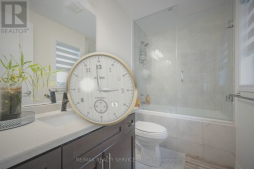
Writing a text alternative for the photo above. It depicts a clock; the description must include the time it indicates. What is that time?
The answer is 2:59
